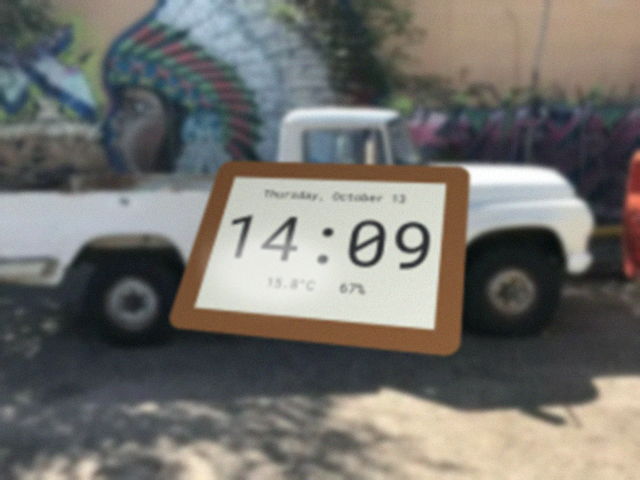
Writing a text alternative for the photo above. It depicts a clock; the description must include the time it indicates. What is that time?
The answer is 14:09
